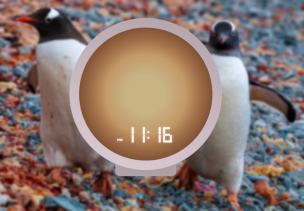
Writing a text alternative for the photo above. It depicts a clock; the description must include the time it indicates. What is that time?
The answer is 11:16
